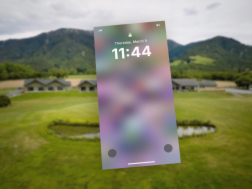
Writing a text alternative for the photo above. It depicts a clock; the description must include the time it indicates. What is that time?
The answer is 11:44
